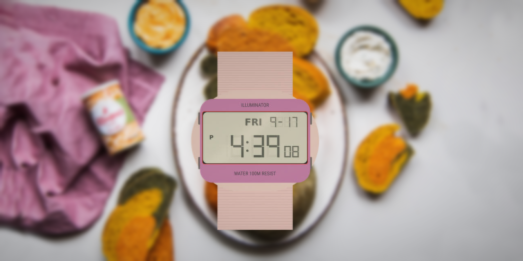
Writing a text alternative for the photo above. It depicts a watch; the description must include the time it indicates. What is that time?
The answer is 4:39:08
